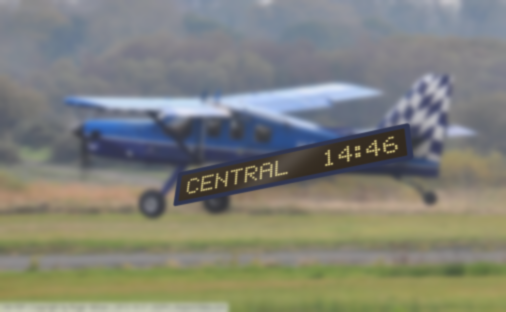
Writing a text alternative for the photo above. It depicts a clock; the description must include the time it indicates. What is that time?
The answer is 14:46
